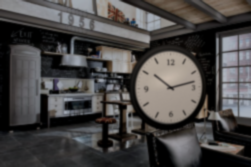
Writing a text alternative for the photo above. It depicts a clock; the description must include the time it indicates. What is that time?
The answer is 10:13
